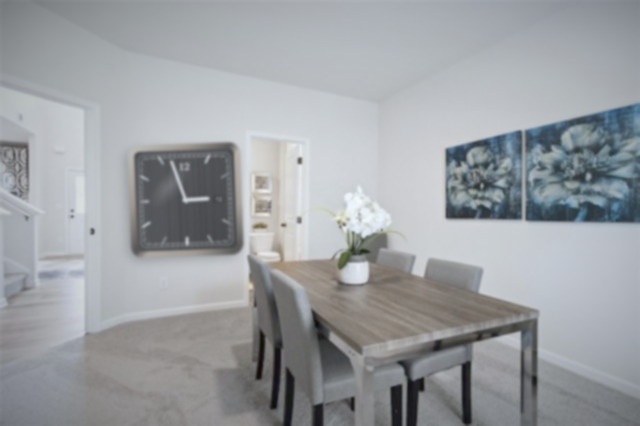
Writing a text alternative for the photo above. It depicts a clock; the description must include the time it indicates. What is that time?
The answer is 2:57
